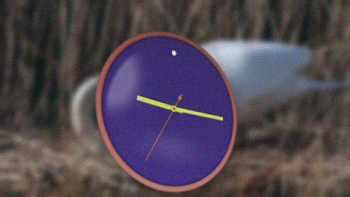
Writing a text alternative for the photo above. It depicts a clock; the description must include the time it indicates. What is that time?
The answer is 9:15:35
